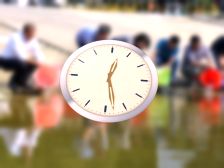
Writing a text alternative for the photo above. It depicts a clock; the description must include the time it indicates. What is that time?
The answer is 12:28
